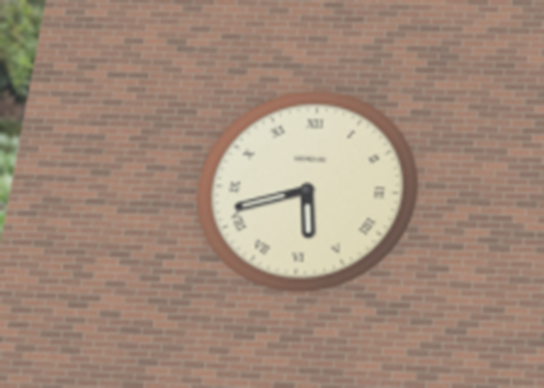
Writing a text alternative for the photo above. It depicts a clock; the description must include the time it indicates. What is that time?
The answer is 5:42
